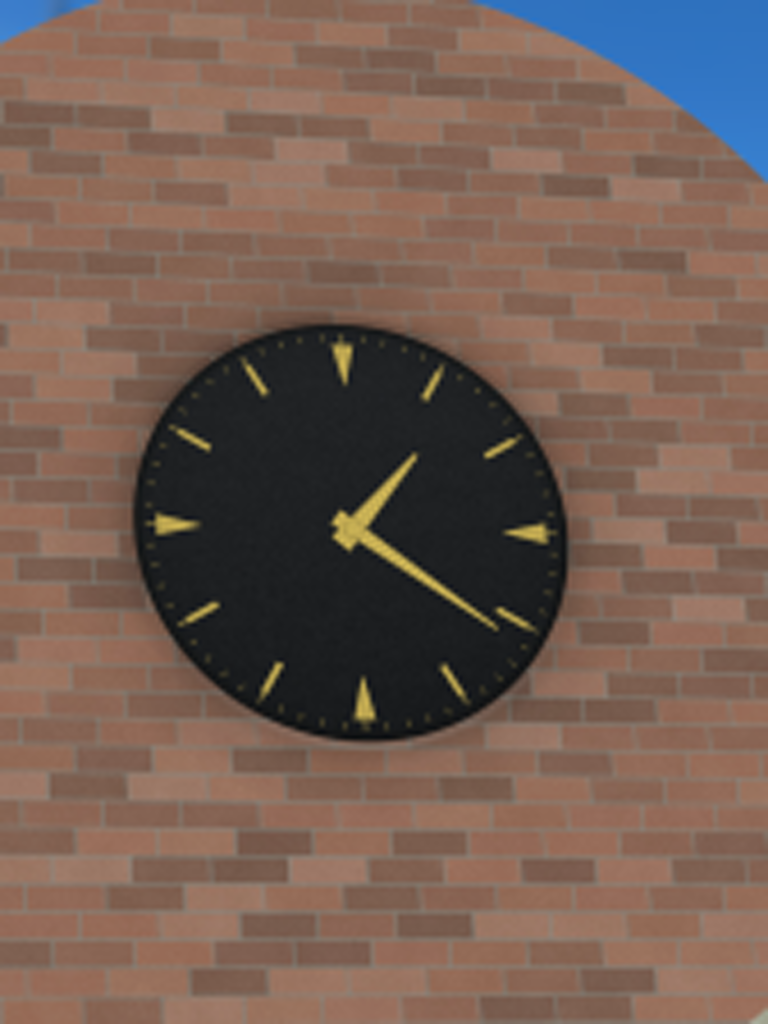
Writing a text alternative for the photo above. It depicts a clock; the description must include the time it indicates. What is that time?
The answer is 1:21
